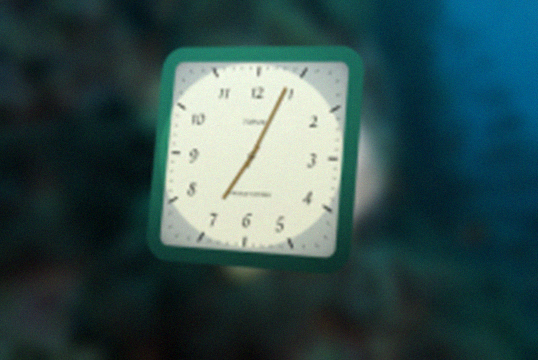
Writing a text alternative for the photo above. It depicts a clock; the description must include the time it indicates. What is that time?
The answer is 7:04
